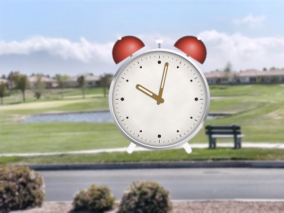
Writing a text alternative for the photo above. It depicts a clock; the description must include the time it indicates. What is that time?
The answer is 10:02
